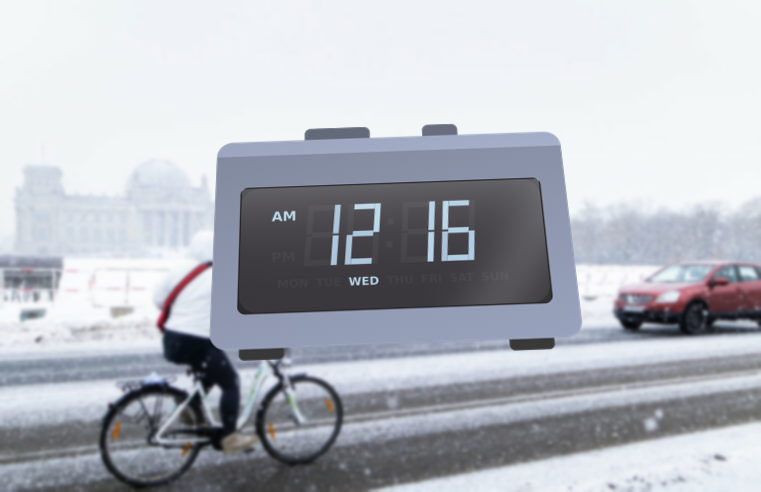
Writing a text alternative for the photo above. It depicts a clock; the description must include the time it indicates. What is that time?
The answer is 12:16
